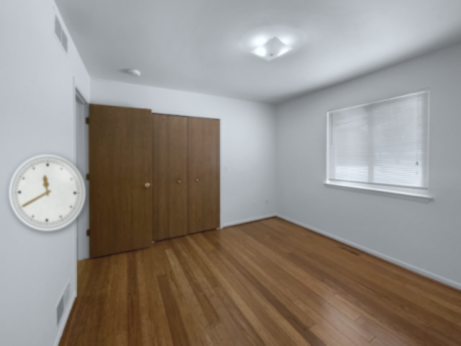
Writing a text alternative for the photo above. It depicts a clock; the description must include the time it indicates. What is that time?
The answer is 11:40
